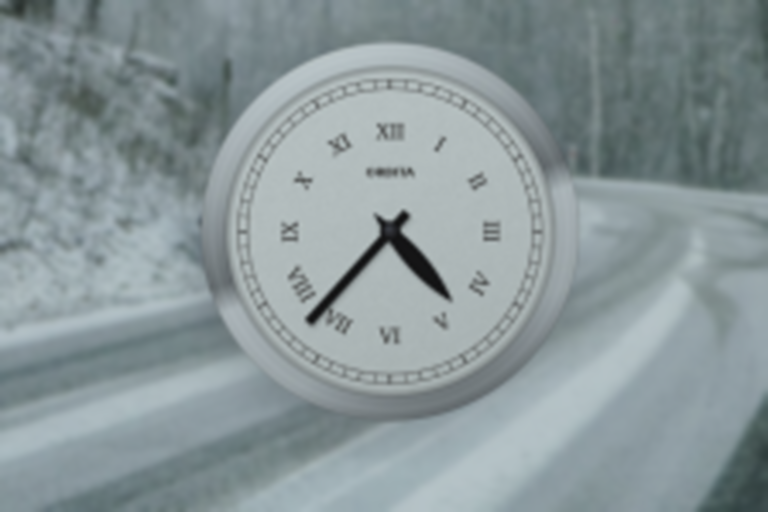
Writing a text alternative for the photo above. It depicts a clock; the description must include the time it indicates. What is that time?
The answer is 4:37
